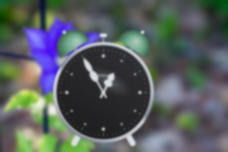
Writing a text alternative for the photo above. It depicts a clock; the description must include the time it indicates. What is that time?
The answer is 12:55
